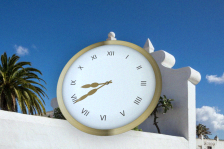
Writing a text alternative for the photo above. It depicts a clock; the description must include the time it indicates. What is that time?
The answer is 8:39
